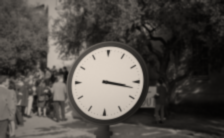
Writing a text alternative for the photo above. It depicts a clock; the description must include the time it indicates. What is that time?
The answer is 3:17
